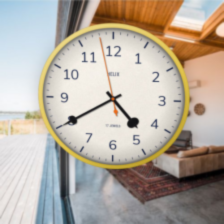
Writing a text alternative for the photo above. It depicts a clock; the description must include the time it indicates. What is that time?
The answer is 4:39:58
